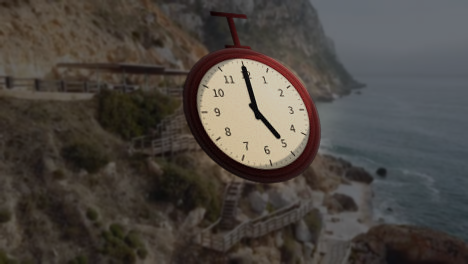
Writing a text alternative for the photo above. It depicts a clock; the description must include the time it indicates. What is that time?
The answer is 5:00
